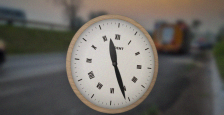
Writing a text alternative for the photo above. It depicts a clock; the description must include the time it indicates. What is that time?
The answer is 11:26
